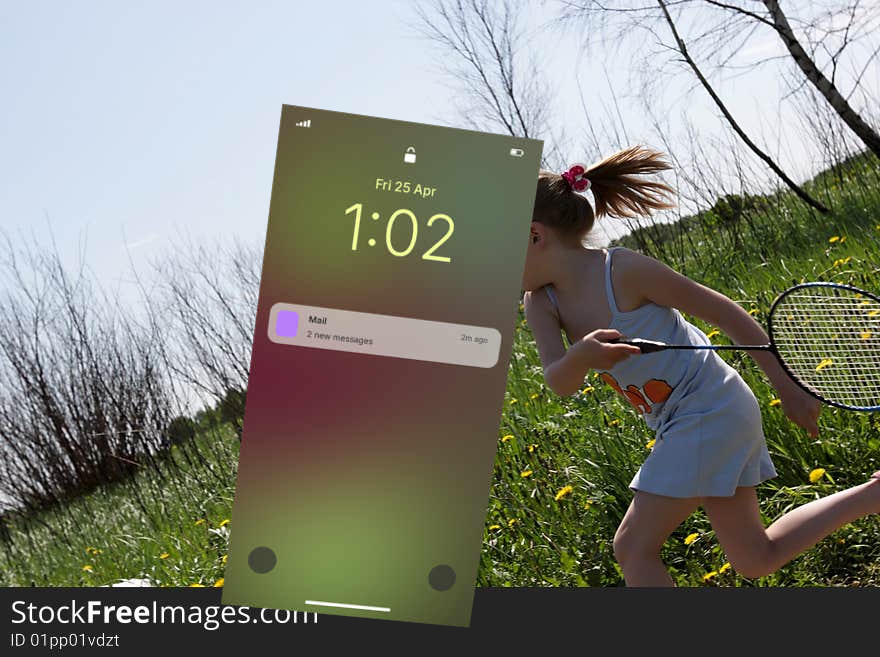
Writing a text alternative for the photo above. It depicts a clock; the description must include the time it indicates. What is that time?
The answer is 1:02
